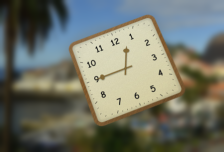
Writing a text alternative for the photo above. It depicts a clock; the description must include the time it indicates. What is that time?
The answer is 12:45
